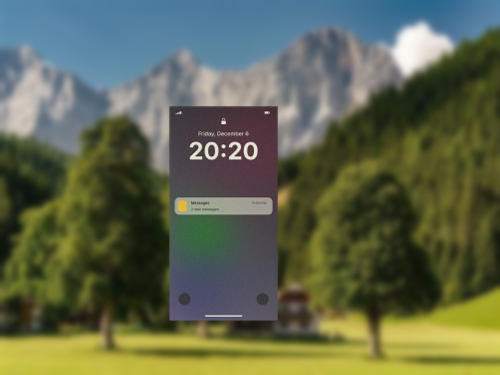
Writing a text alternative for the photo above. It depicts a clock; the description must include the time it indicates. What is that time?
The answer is 20:20
